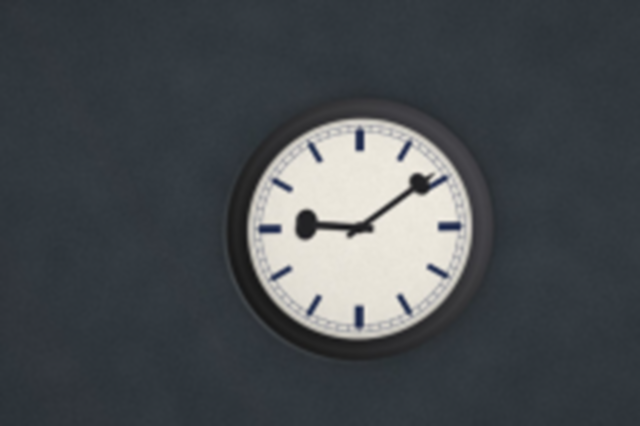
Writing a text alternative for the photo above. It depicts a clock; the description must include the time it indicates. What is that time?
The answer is 9:09
